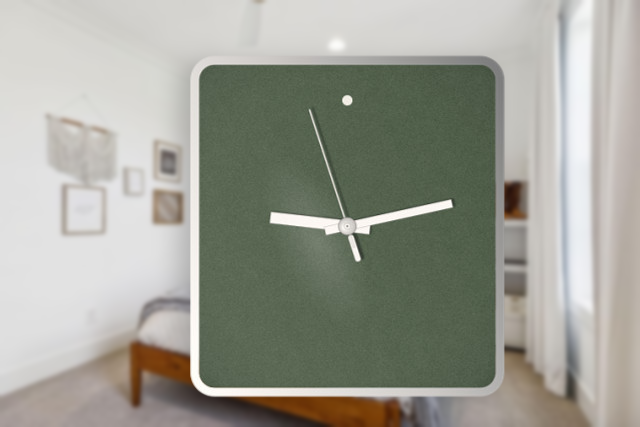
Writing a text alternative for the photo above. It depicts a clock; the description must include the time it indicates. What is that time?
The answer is 9:12:57
